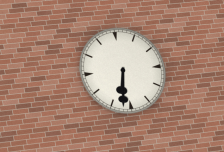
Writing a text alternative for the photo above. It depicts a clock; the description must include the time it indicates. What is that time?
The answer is 6:32
